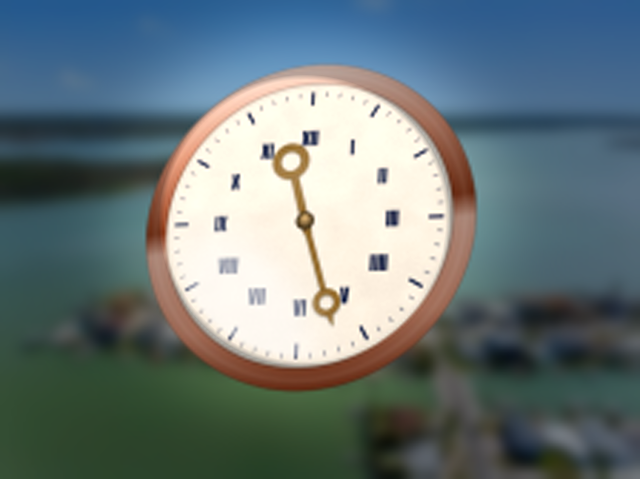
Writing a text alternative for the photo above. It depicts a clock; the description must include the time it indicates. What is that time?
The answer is 11:27
